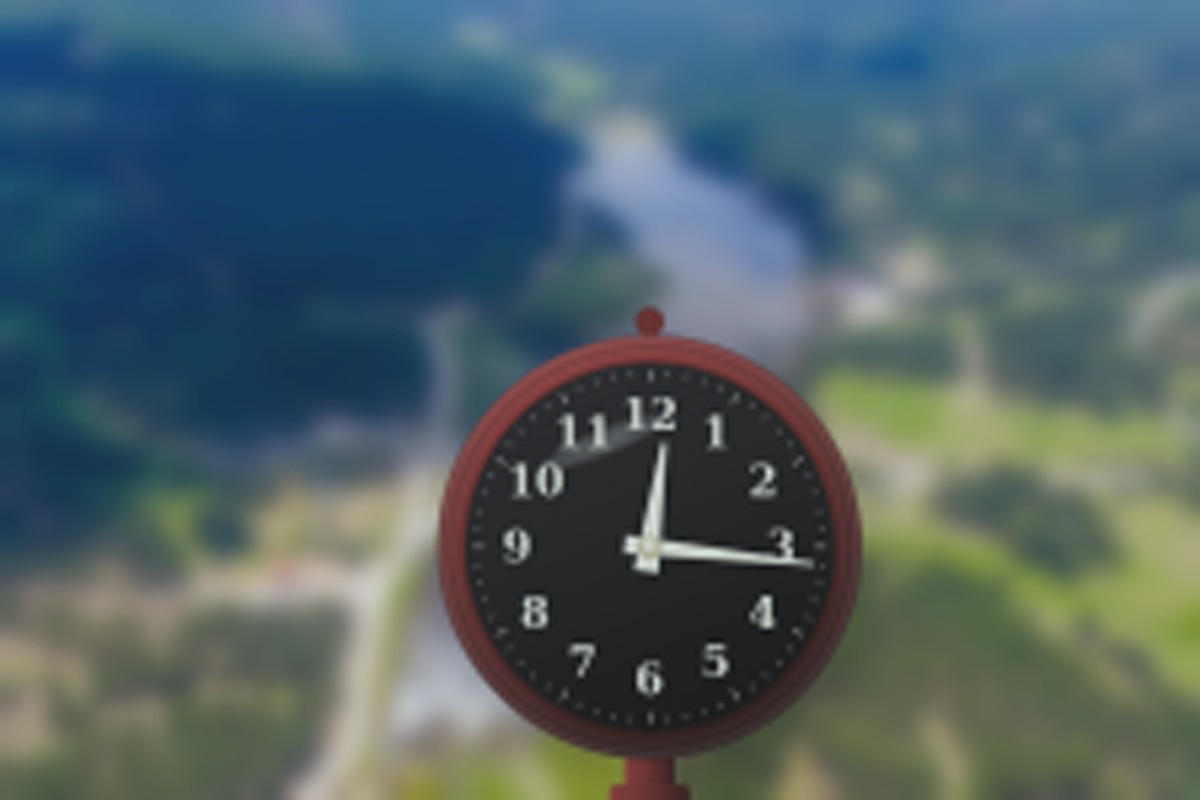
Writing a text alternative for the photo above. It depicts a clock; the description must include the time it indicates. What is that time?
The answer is 12:16
